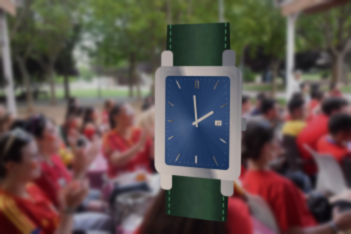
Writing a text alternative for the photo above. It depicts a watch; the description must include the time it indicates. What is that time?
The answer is 1:59
